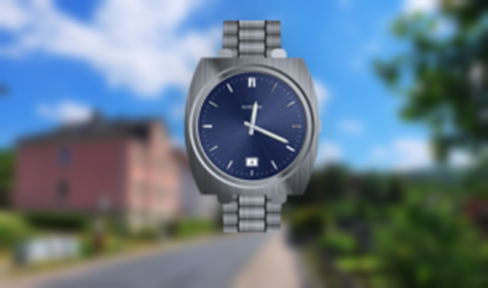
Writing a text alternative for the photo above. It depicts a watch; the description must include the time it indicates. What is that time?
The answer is 12:19
